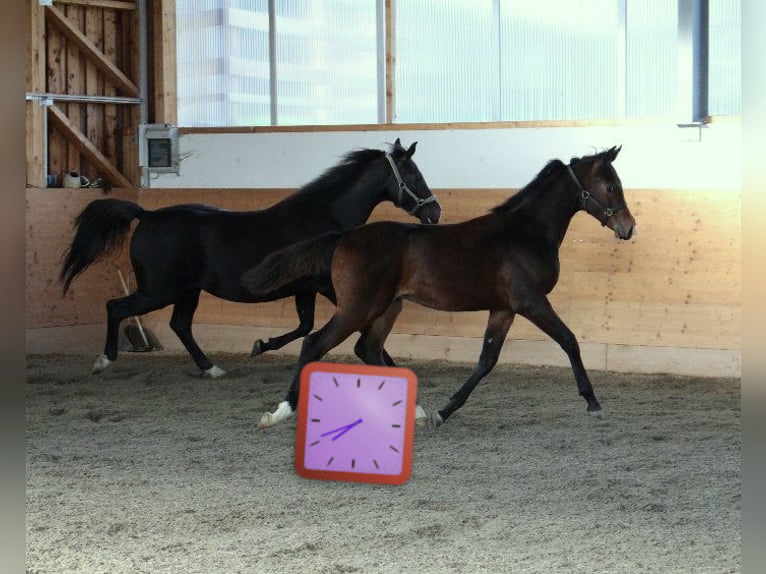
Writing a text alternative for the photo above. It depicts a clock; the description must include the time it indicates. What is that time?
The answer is 7:41
